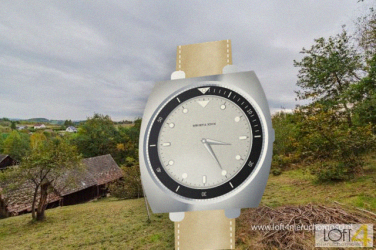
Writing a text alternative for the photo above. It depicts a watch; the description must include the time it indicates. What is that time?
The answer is 3:25
